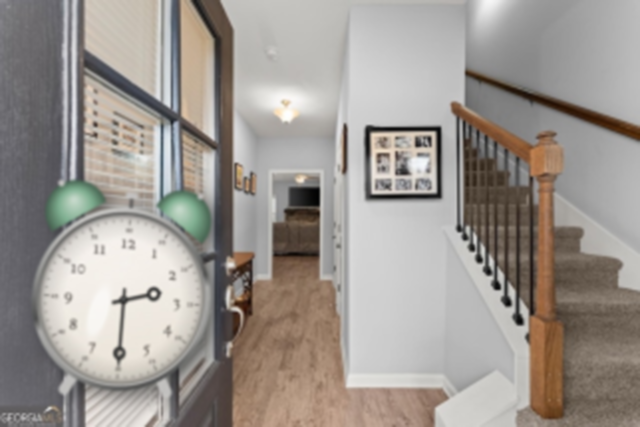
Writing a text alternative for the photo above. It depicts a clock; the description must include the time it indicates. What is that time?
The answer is 2:30
